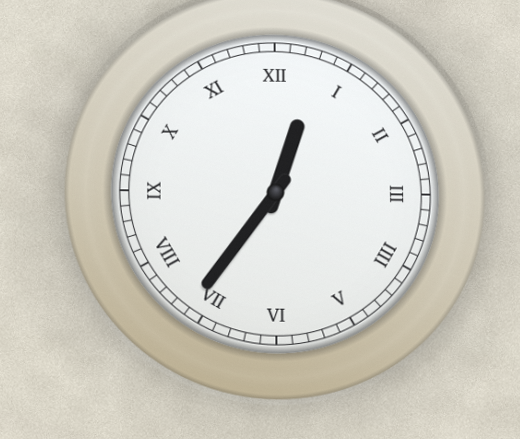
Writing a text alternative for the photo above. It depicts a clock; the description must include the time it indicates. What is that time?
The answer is 12:36
